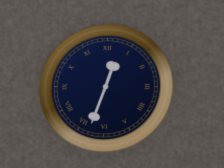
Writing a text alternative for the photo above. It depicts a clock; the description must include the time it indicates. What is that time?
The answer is 12:33
